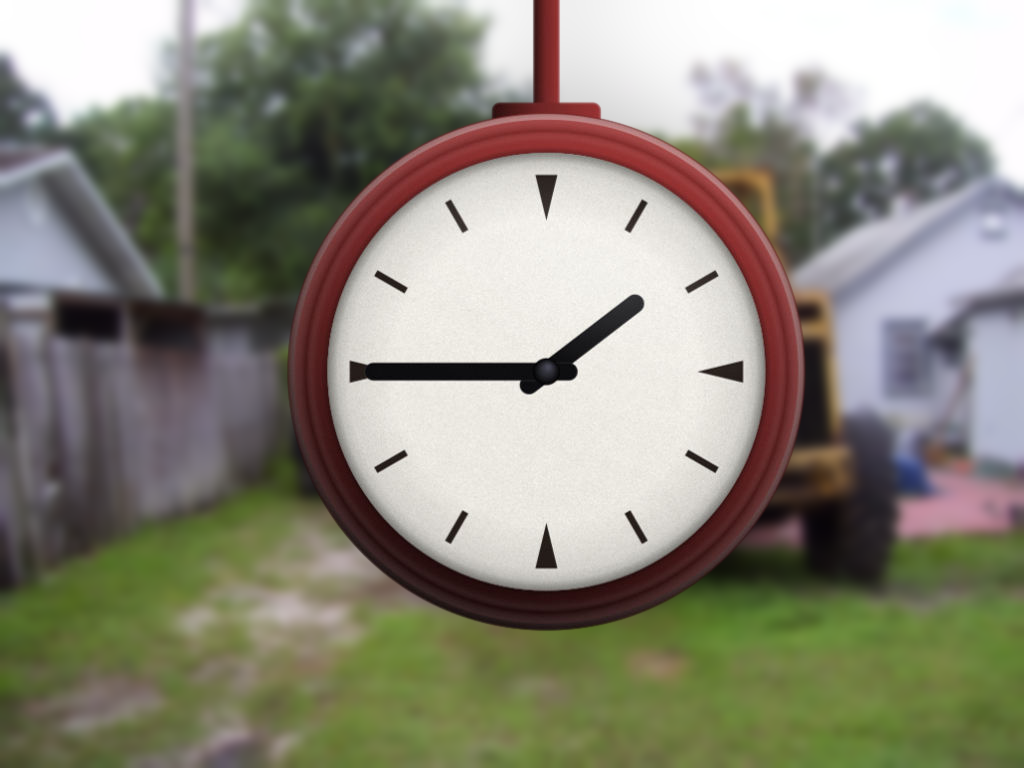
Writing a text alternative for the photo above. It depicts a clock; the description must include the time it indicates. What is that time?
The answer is 1:45
